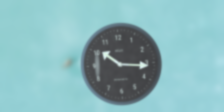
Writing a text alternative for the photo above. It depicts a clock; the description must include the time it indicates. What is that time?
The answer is 10:16
